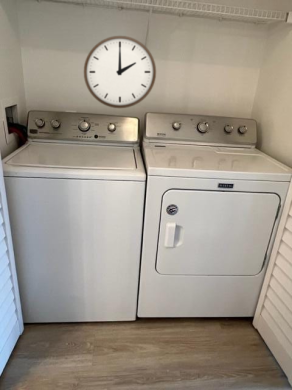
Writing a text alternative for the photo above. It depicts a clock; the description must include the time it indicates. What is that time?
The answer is 2:00
